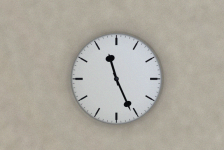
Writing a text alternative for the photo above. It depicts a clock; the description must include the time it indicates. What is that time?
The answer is 11:26
